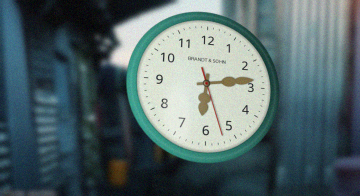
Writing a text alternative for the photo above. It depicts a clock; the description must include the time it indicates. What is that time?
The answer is 6:13:27
